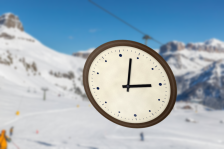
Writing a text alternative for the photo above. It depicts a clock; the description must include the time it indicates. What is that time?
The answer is 3:03
